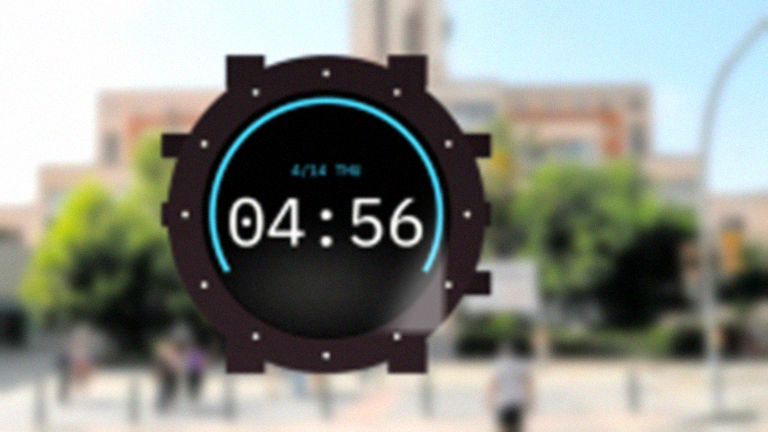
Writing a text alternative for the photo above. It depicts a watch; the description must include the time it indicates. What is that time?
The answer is 4:56
